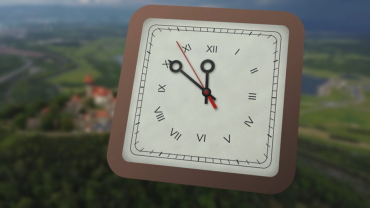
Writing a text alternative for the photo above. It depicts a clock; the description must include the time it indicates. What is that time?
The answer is 11:50:54
